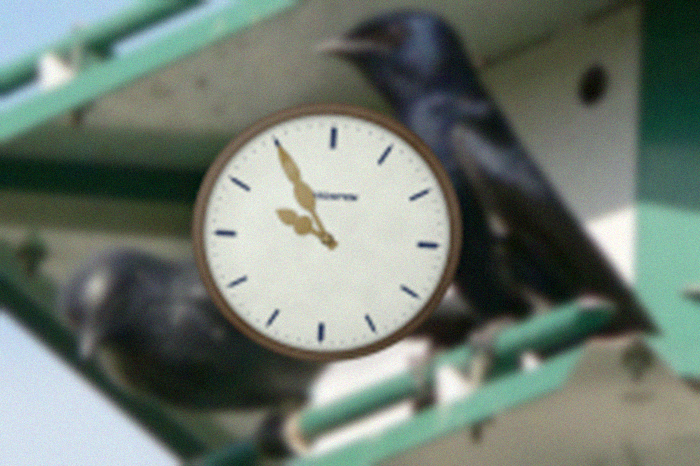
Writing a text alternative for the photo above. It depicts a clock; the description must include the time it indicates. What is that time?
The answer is 9:55
